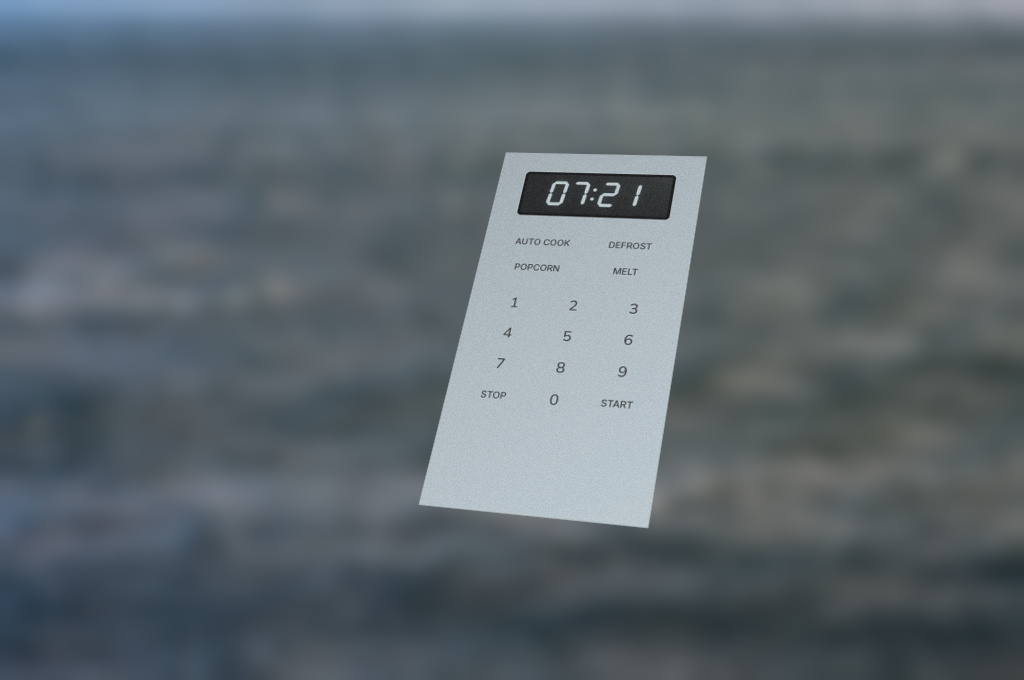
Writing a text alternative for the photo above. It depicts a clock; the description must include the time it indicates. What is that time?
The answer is 7:21
